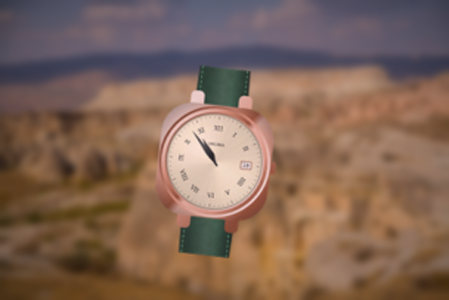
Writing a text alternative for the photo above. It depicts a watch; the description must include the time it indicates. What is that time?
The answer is 10:53
